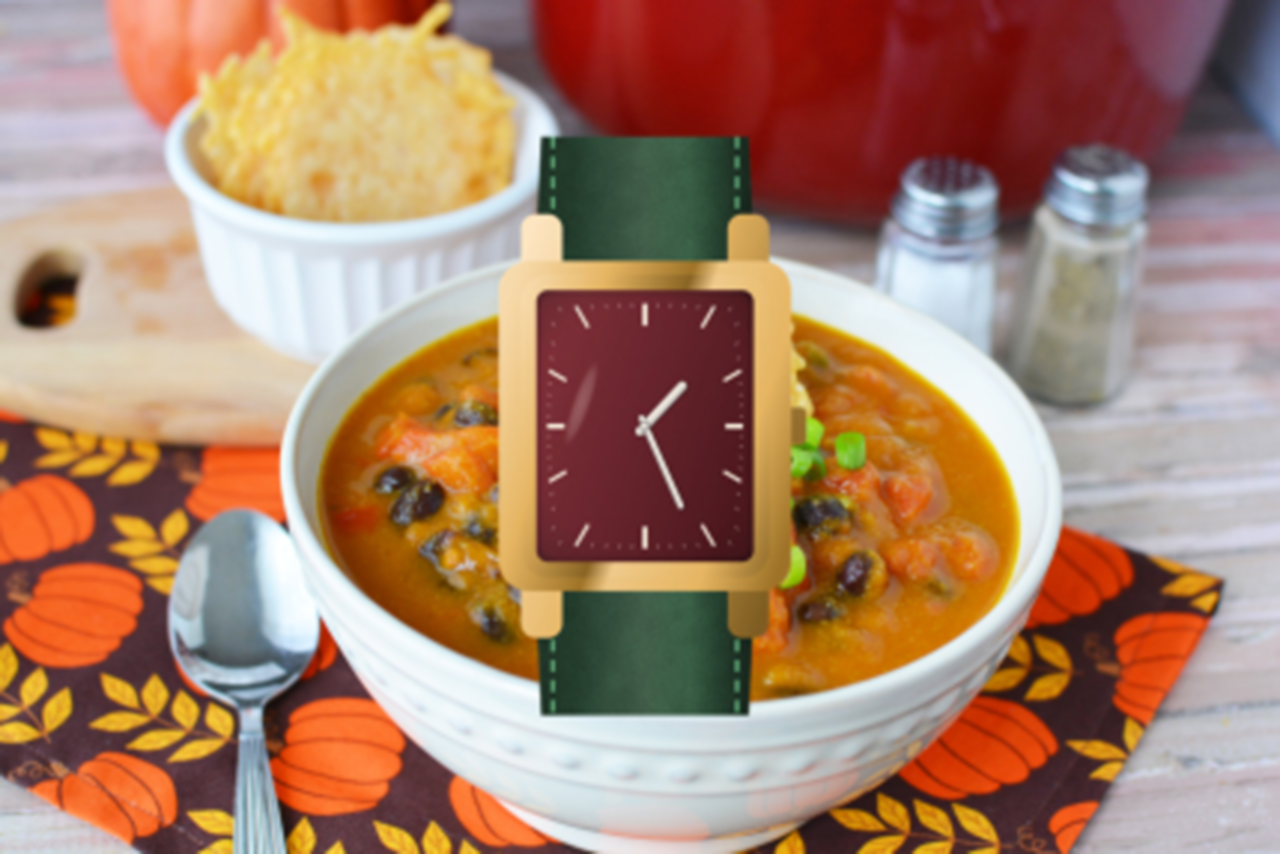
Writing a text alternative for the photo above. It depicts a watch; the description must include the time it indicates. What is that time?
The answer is 1:26
